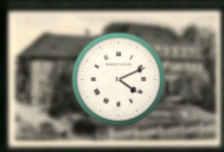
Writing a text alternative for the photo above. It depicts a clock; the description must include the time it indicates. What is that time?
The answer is 4:11
